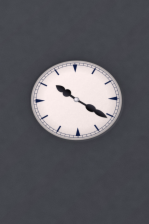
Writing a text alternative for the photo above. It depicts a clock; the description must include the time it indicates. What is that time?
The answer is 10:21
